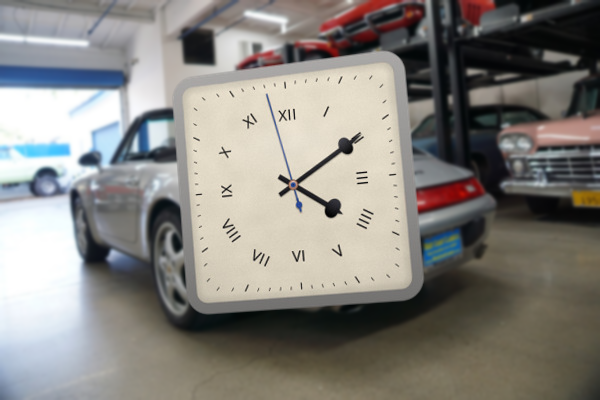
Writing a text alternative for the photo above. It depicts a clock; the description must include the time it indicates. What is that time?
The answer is 4:09:58
